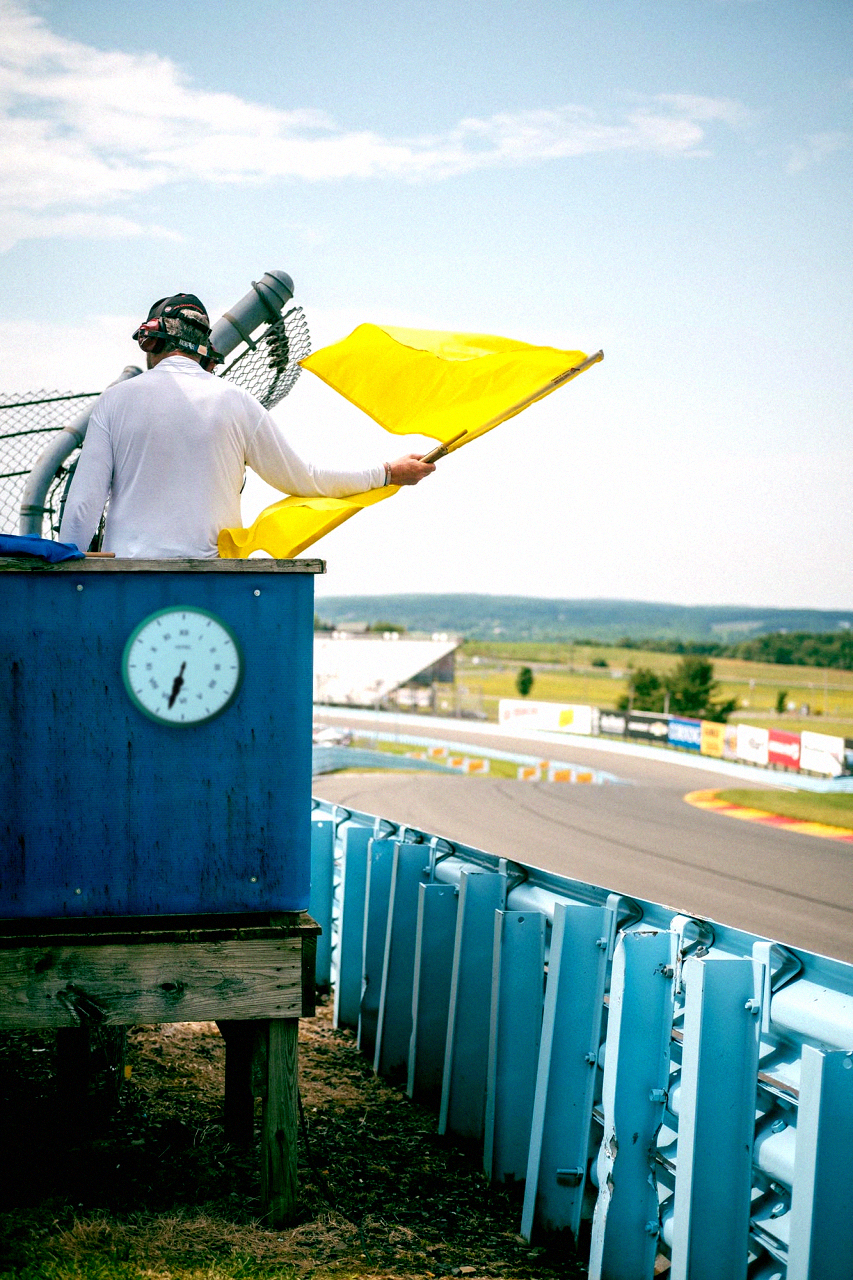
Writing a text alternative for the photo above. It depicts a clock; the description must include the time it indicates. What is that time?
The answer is 6:33
